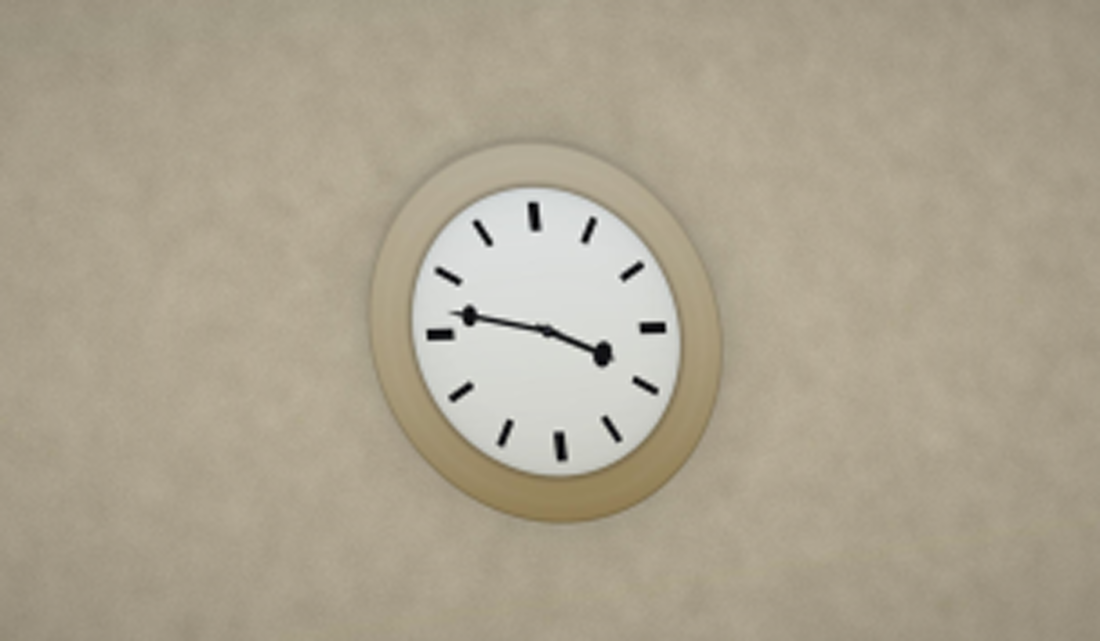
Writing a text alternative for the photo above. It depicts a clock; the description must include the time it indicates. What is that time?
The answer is 3:47
